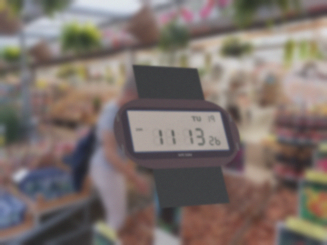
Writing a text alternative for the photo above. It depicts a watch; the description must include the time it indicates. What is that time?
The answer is 11:13
